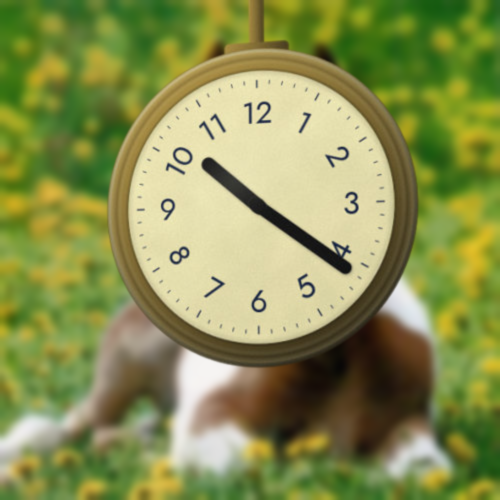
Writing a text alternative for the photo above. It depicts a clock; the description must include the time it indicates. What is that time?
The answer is 10:21
